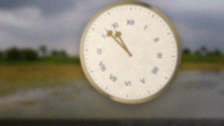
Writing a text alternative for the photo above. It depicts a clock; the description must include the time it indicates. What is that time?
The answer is 10:52
